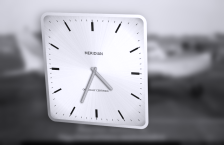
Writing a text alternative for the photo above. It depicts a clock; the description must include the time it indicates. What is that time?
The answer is 4:34
